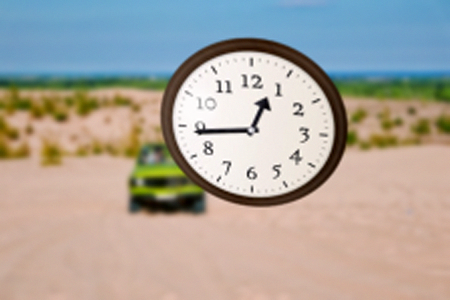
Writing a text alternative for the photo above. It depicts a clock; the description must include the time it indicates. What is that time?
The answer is 12:44
